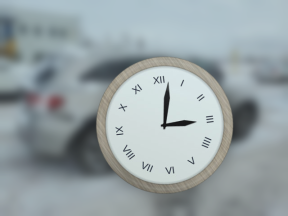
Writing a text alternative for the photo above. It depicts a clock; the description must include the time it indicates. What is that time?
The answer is 3:02
